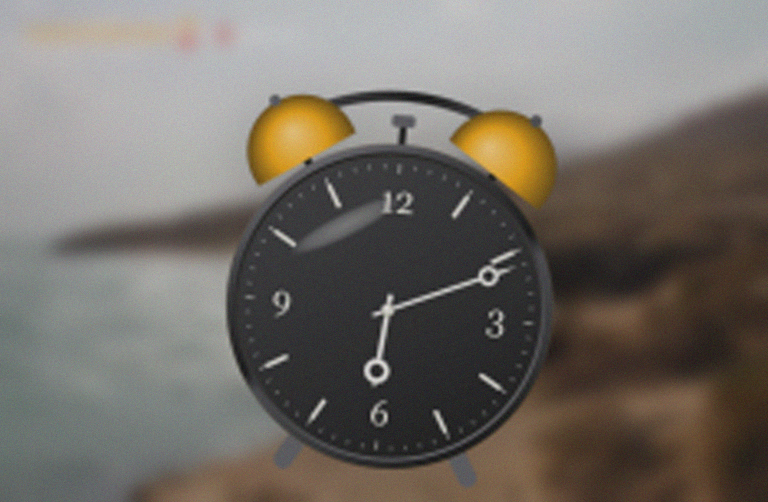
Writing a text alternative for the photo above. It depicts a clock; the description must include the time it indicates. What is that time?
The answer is 6:11
